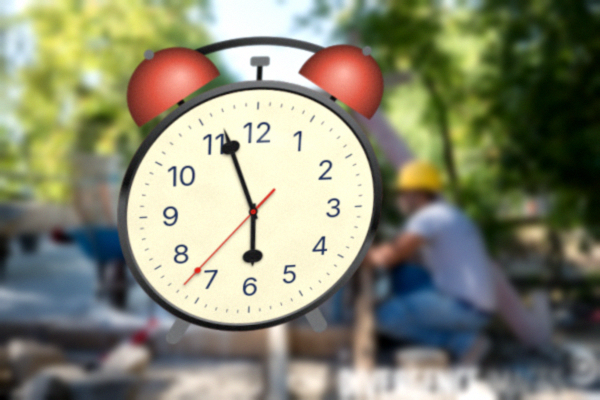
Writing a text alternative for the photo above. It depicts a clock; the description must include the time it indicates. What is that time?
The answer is 5:56:37
